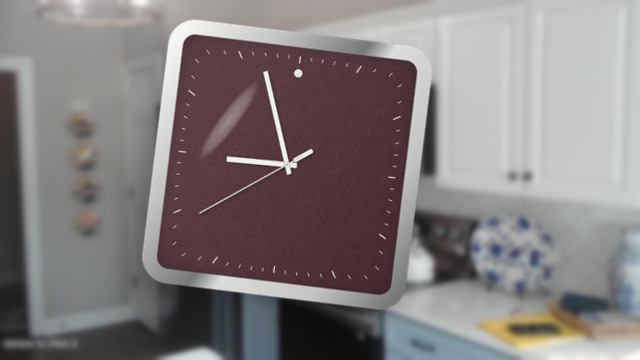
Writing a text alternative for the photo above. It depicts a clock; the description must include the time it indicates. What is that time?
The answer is 8:56:39
